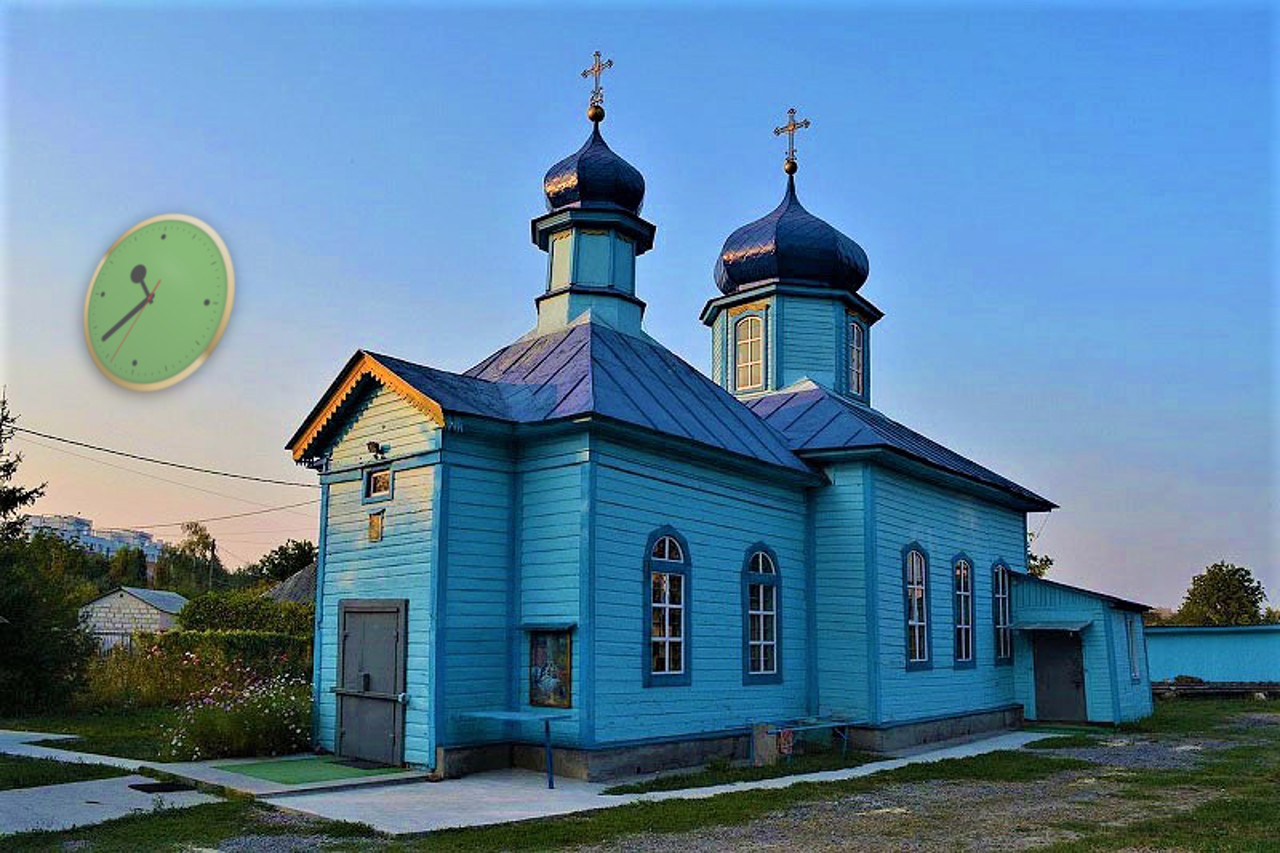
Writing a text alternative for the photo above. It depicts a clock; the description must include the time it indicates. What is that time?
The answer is 10:37:34
